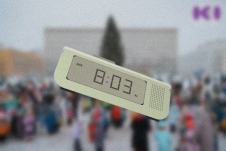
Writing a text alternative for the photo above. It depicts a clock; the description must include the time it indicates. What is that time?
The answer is 8:03
